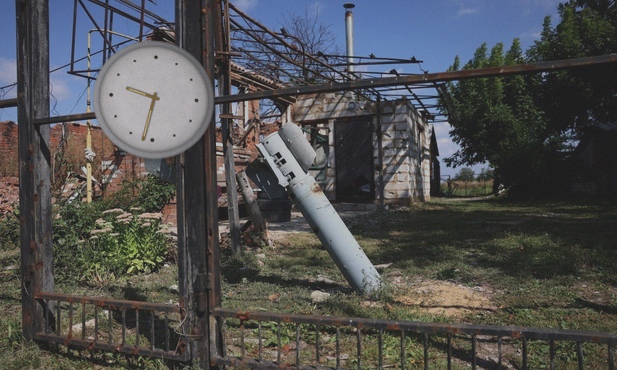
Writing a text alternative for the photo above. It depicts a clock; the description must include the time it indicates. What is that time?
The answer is 9:32
